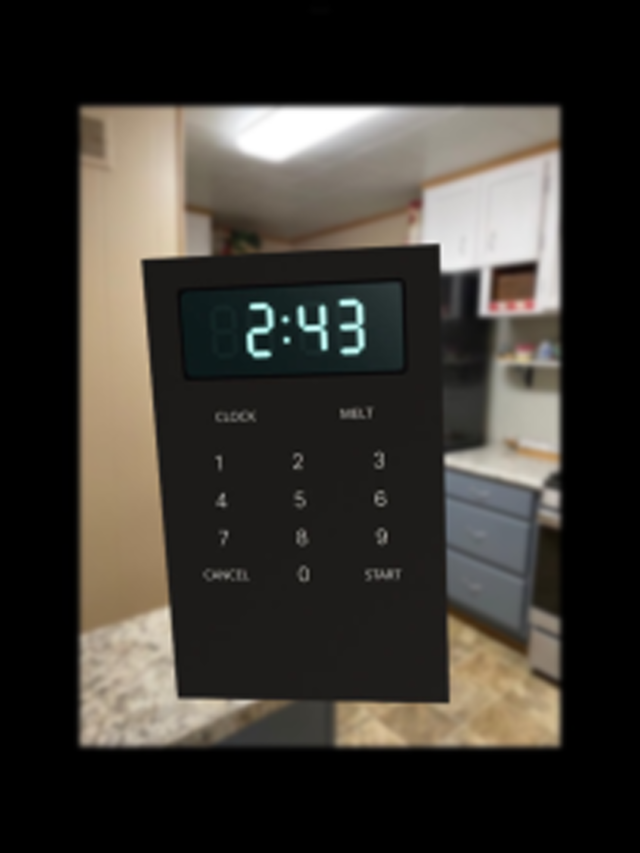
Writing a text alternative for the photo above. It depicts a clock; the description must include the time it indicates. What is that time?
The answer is 2:43
